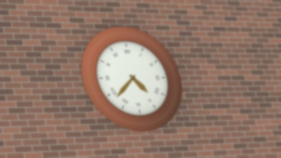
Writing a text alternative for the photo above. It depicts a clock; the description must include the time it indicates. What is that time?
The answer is 4:38
